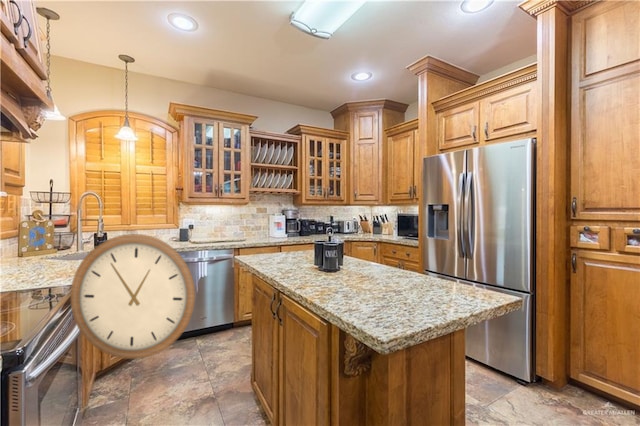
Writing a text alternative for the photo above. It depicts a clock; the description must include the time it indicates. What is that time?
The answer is 12:54
